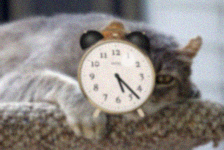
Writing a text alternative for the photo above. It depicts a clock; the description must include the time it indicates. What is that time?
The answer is 5:23
